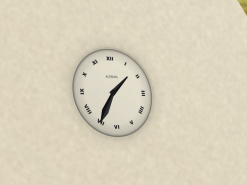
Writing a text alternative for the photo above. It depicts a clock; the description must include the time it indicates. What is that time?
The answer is 1:35
